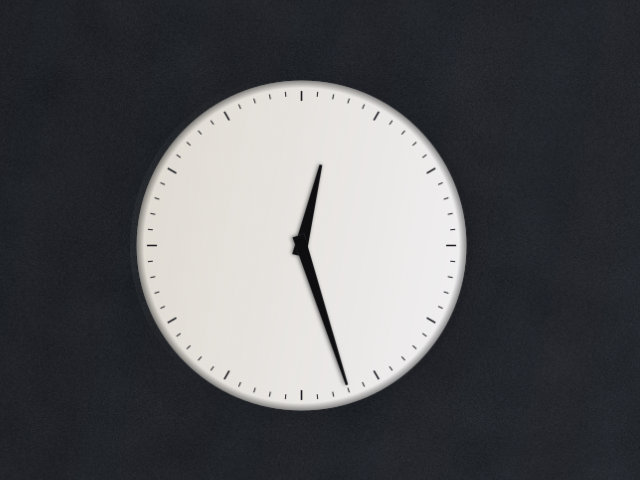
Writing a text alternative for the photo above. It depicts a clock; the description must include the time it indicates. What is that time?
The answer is 12:27
